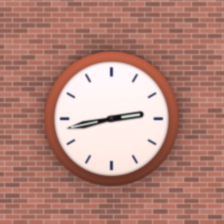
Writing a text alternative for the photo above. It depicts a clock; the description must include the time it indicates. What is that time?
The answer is 2:43
